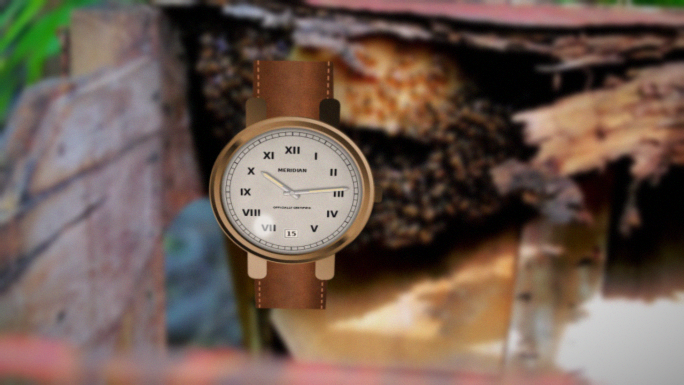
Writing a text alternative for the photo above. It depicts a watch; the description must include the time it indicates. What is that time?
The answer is 10:14
